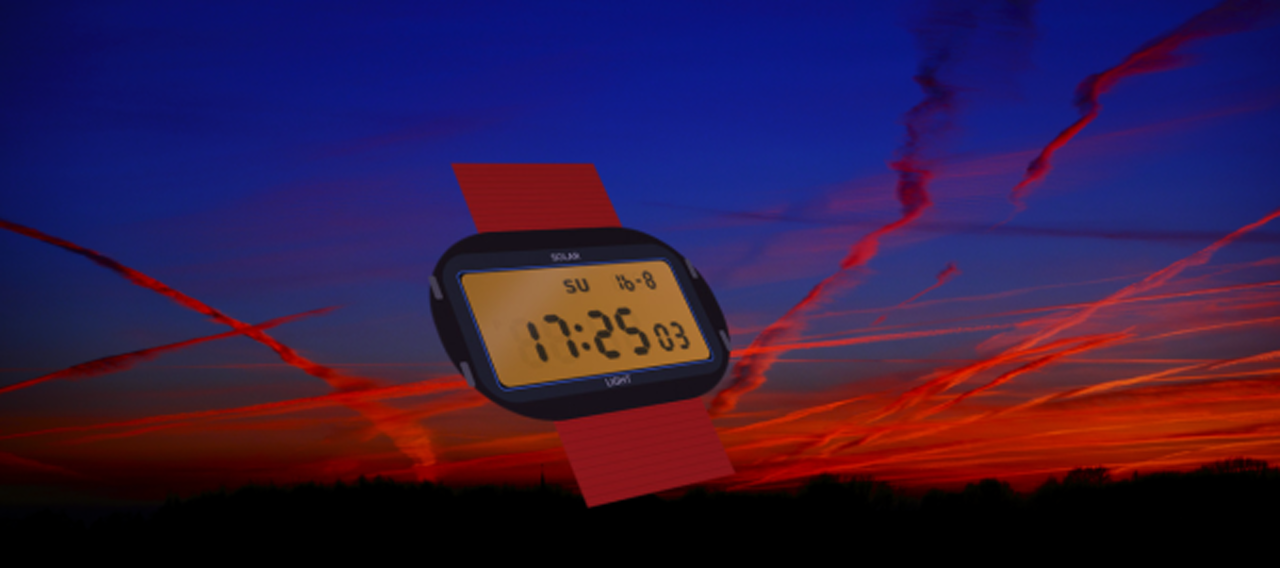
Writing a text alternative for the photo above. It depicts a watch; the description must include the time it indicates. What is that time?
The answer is 17:25:03
